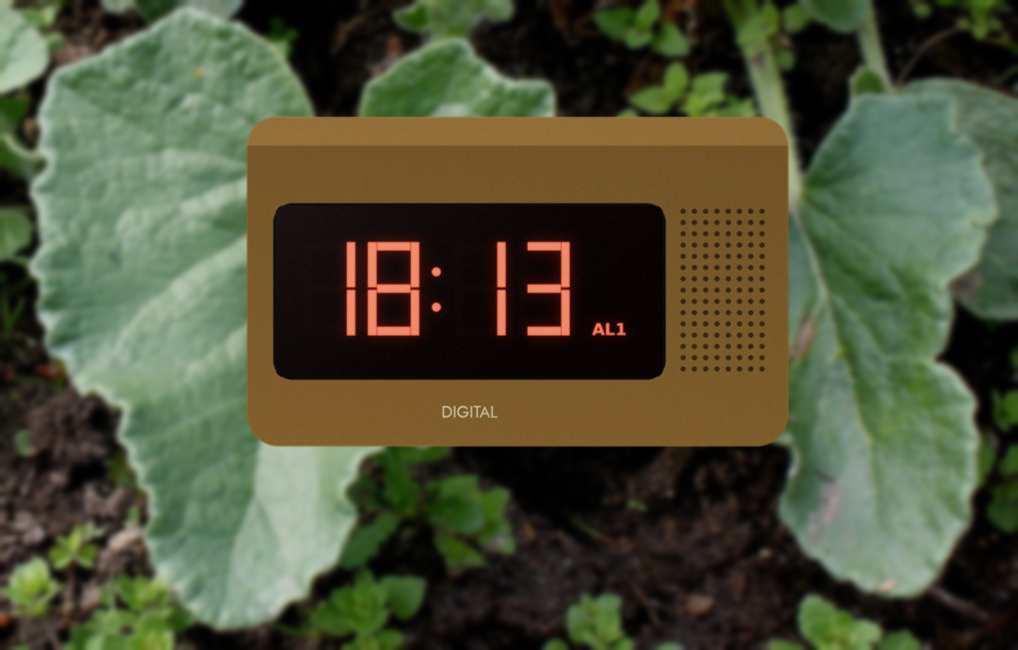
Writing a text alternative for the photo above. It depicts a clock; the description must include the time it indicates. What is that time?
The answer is 18:13
